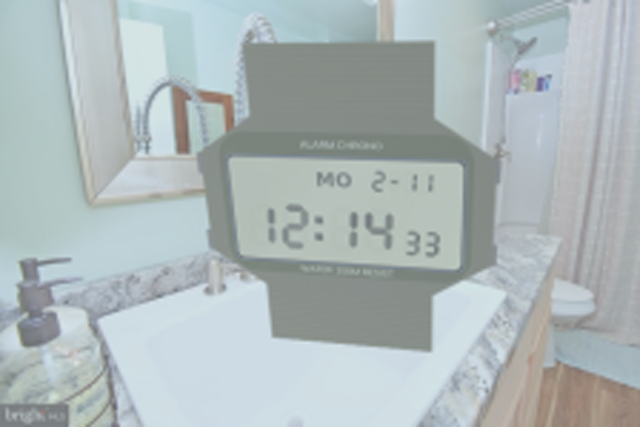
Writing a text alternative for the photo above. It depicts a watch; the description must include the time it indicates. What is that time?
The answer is 12:14:33
